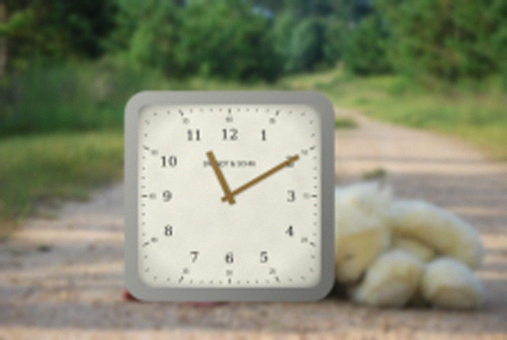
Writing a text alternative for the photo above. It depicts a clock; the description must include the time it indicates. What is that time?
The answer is 11:10
